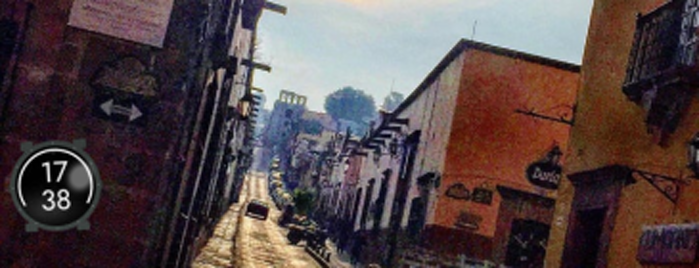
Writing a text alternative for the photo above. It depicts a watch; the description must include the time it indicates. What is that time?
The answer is 17:38
